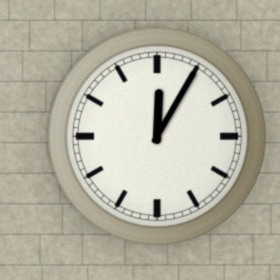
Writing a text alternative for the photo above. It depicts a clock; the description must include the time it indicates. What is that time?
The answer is 12:05
